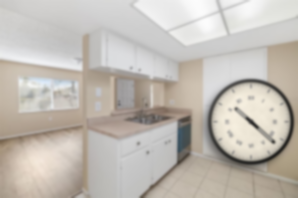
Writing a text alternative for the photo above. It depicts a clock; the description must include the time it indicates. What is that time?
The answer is 10:22
